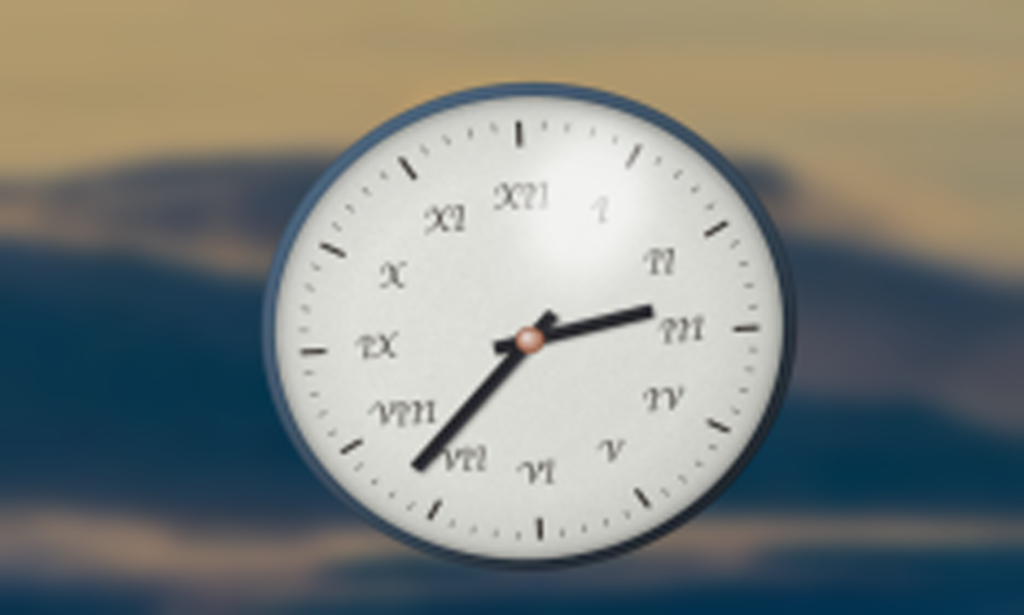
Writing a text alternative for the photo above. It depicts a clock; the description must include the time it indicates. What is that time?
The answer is 2:37
